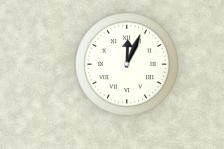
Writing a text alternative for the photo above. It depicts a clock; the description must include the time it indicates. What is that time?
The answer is 12:04
